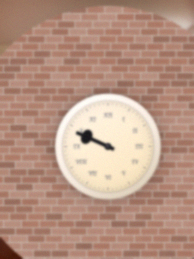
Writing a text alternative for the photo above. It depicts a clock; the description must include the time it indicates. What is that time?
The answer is 9:49
